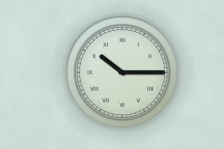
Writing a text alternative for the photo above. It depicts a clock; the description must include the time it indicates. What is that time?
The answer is 10:15
